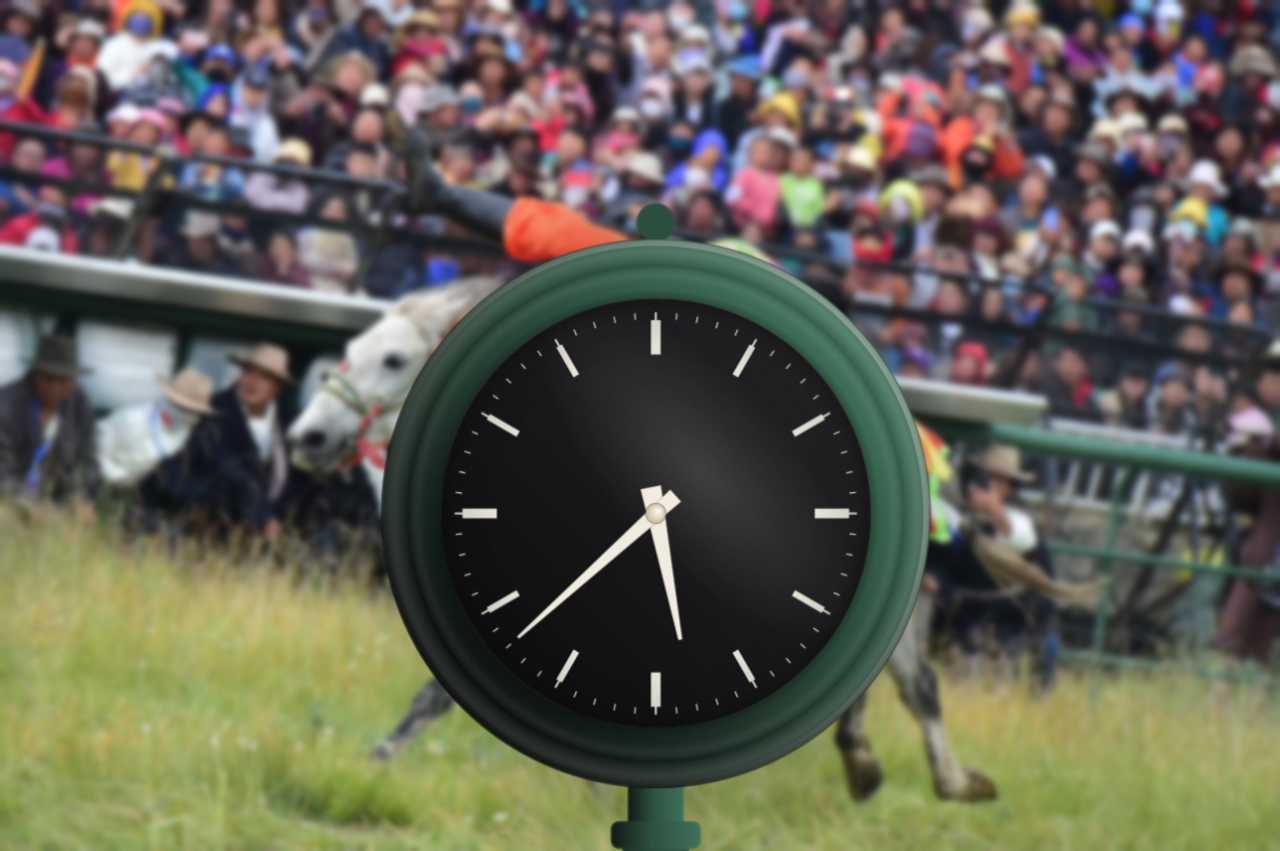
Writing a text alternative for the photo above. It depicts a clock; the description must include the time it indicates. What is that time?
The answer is 5:38
